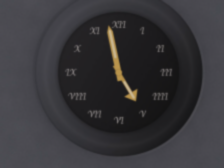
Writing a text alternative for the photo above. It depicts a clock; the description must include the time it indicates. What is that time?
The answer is 4:58
